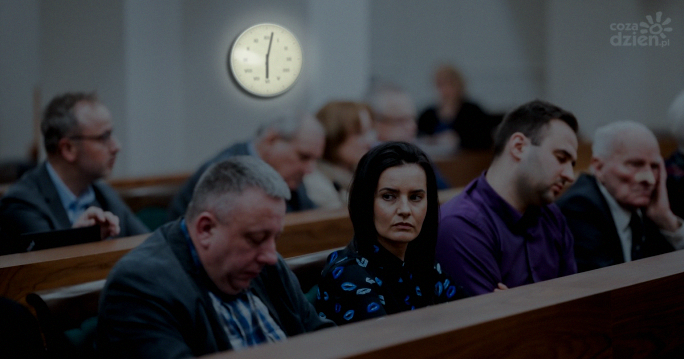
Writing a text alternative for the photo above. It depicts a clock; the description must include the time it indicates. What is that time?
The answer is 6:02
